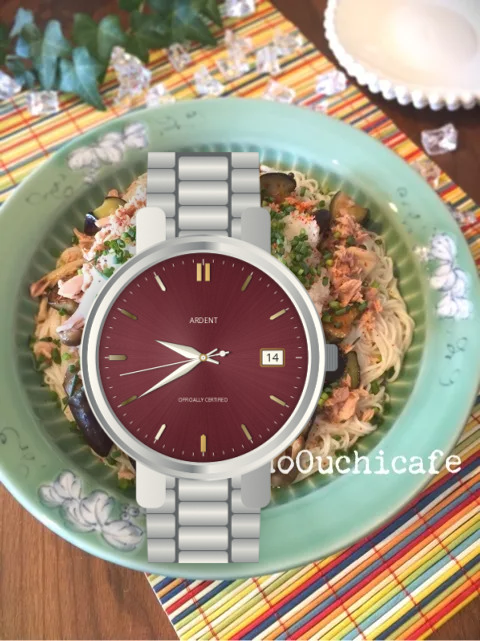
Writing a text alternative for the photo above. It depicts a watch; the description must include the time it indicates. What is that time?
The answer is 9:39:43
